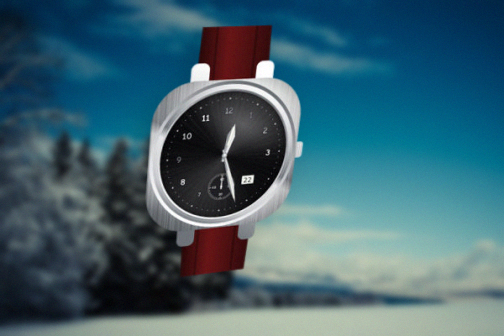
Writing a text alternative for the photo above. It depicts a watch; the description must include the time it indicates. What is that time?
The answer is 12:27
